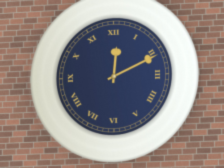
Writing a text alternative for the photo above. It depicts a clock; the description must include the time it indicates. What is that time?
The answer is 12:11
